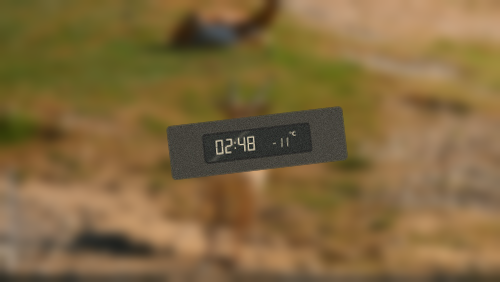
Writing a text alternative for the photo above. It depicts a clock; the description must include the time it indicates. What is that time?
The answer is 2:48
